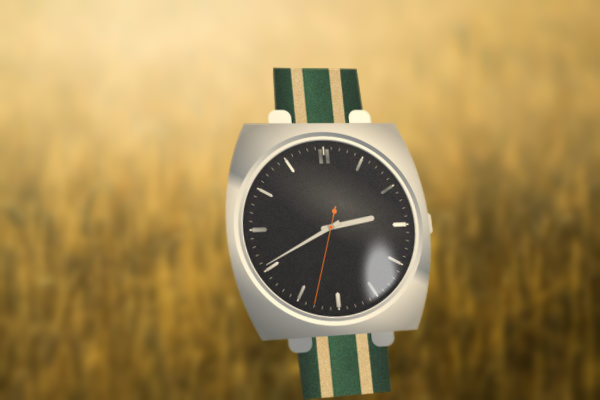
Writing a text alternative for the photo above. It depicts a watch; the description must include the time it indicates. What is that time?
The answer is 2:40:33
